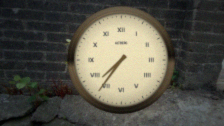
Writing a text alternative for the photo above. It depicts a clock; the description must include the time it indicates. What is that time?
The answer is 7:36
